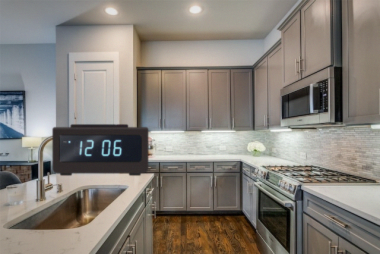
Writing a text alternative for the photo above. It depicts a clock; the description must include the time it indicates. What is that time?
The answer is 12:06
